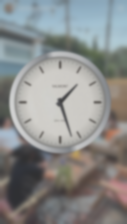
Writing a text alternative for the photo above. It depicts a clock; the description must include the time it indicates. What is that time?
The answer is 1:27
